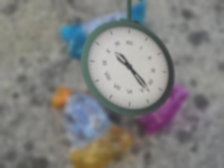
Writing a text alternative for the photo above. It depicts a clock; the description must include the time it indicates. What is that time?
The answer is 10:23
